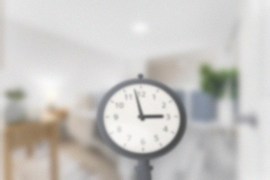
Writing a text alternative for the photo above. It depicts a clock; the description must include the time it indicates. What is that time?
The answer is 2:58
